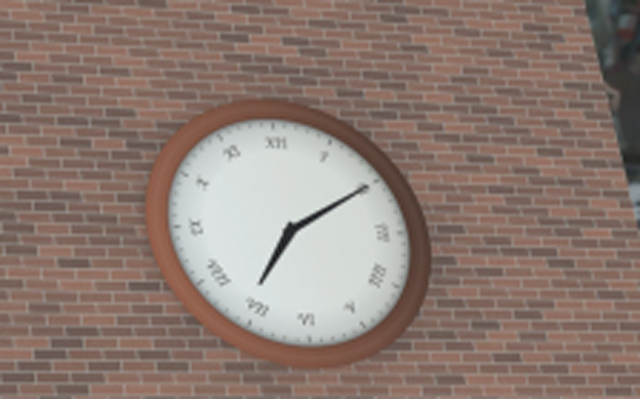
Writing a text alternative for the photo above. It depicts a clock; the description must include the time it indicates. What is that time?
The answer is 7:10
